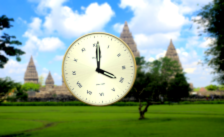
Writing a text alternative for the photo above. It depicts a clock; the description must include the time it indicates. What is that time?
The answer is 4:01
